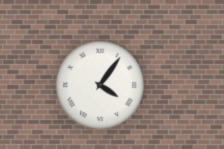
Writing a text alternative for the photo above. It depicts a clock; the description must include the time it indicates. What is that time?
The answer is 4:06
